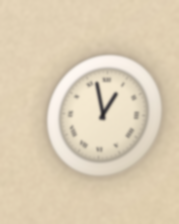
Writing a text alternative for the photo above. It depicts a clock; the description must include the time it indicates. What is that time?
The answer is 12:57
